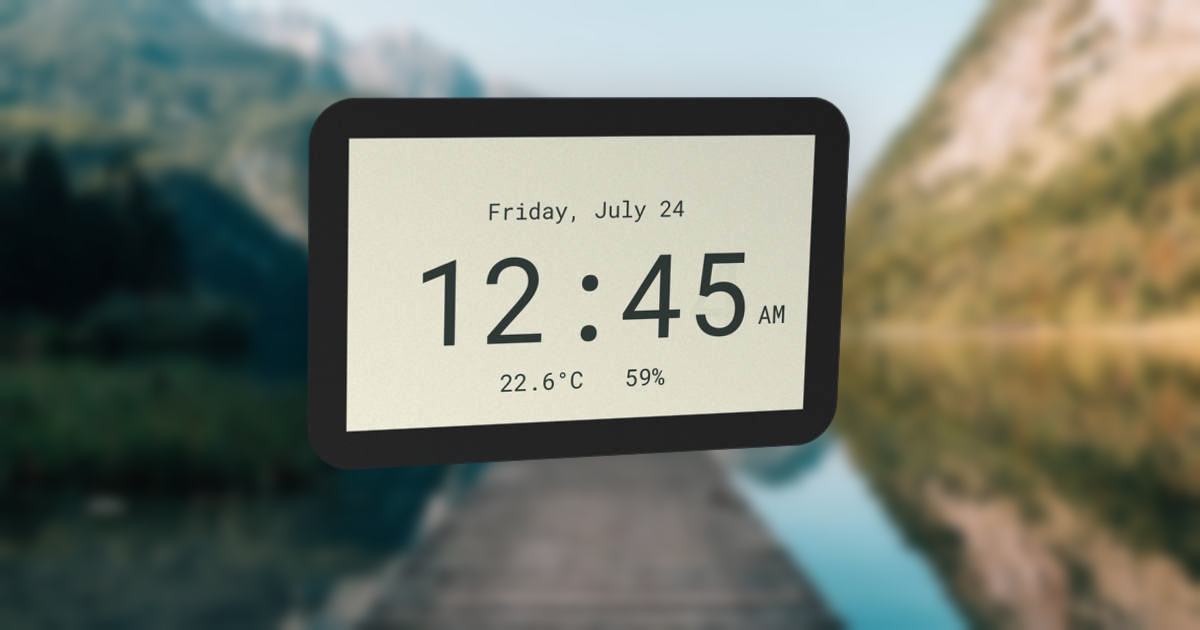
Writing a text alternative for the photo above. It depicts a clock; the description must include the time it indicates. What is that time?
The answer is 12:45
